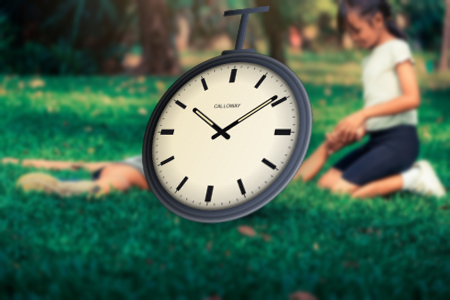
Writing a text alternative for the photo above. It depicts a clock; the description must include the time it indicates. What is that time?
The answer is 10:09
